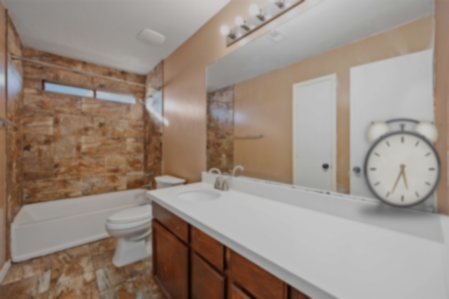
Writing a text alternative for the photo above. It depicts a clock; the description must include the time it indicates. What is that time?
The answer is 5:34
